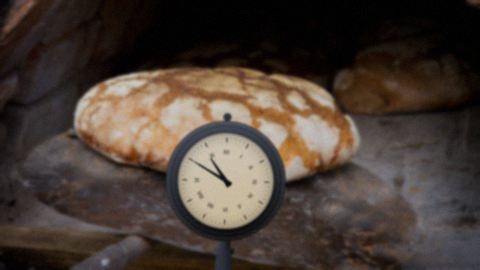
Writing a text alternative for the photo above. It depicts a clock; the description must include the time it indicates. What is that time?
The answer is 10:50
